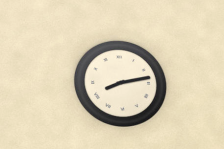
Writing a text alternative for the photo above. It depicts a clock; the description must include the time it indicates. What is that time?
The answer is 8:13
